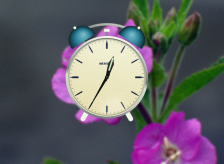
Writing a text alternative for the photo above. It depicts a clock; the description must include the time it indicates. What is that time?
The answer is 12:35
